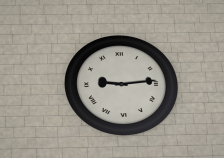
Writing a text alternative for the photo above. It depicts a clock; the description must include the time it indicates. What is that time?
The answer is 9:14
